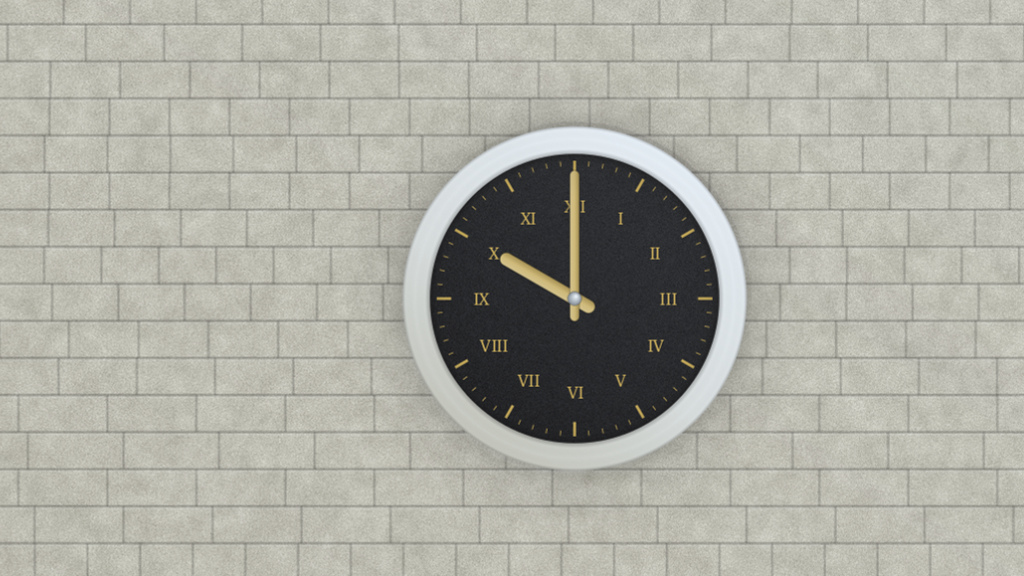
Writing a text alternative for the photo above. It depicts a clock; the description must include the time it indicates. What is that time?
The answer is 10:00
